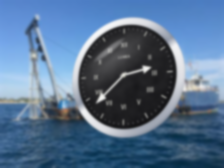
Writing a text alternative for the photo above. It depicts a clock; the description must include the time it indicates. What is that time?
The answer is 2:38
